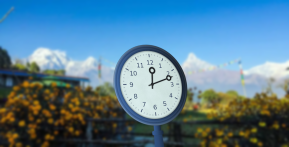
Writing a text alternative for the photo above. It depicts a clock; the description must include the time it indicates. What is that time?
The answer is 12:12
